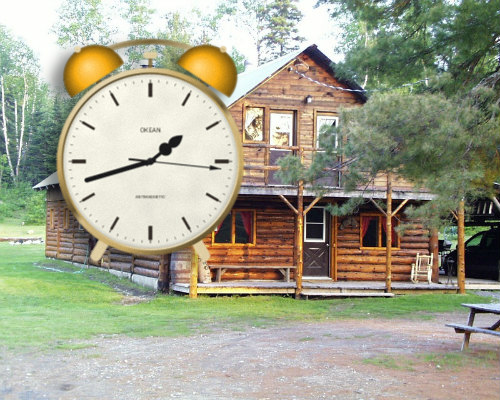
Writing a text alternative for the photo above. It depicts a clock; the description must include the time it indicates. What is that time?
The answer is 1:42:16
